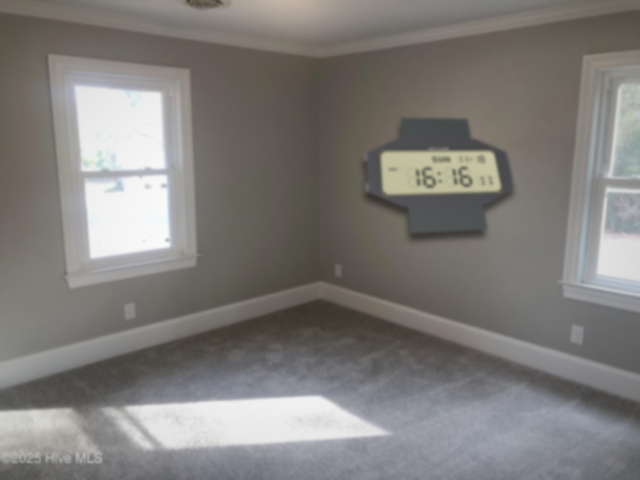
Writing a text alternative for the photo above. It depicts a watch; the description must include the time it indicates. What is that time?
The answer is 16:16
